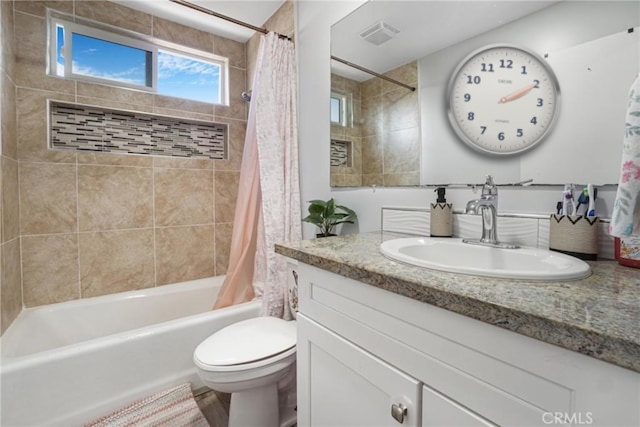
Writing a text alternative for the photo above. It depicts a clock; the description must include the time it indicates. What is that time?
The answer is 2:10
